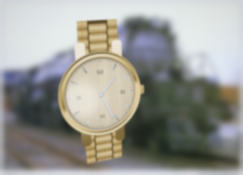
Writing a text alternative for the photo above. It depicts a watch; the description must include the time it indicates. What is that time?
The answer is 1:26
